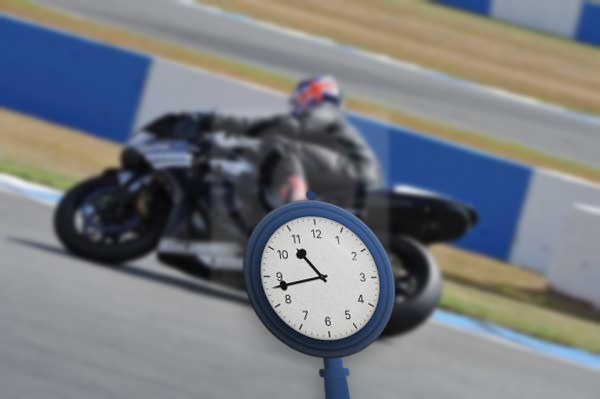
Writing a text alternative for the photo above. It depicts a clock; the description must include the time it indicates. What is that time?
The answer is 10:43
